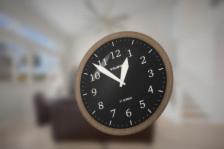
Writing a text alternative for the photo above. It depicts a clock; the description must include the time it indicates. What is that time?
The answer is 12:53
